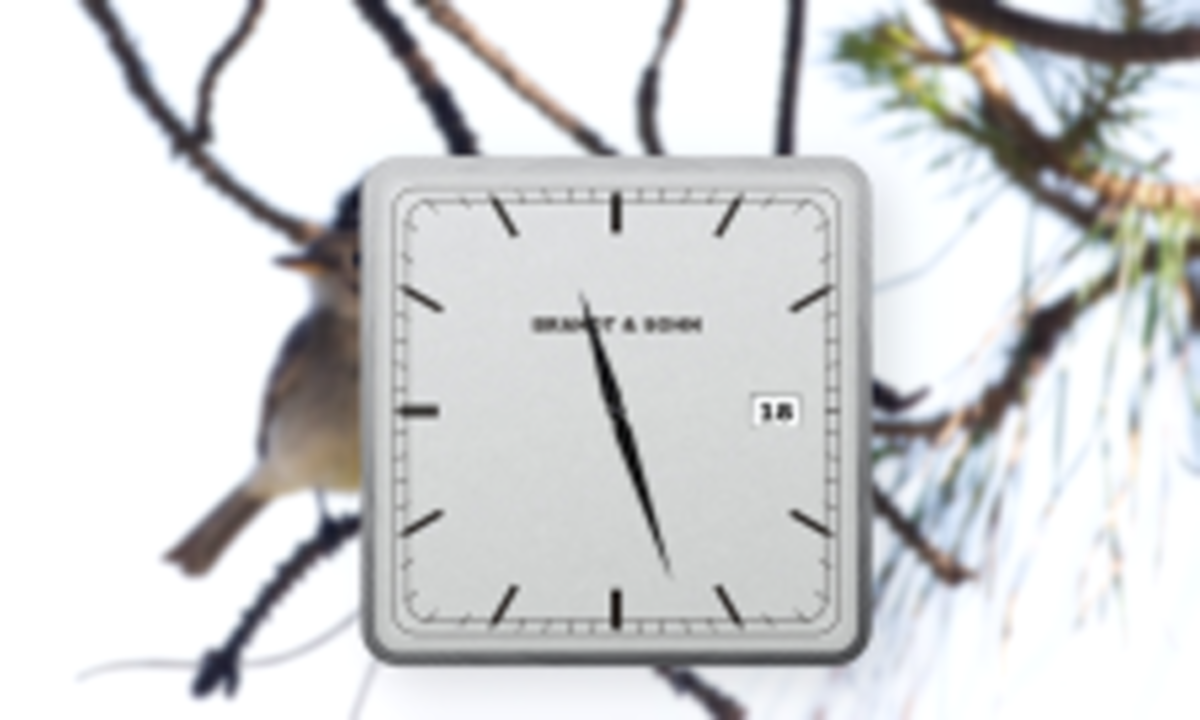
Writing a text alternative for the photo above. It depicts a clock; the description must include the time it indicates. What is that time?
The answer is 11:27
